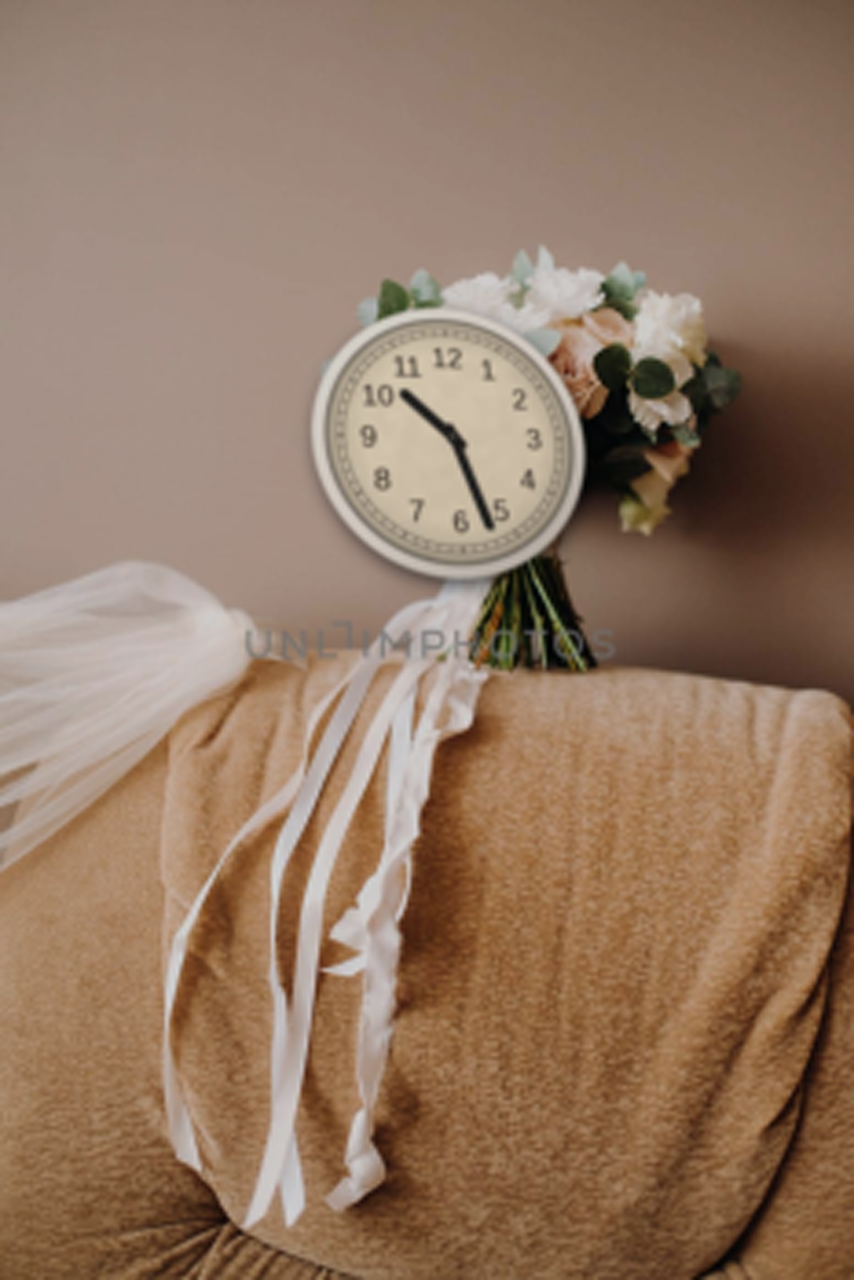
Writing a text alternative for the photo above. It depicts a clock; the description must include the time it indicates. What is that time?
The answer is 10:27
